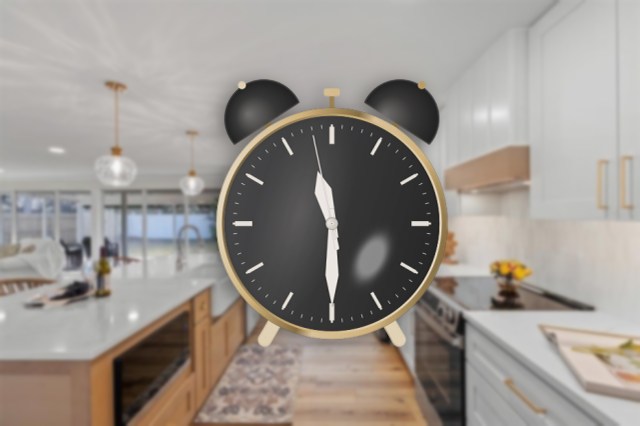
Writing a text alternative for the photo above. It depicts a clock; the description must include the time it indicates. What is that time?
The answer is 11:29:58
